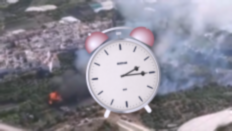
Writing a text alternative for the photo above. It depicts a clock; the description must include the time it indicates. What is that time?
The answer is 2:15
